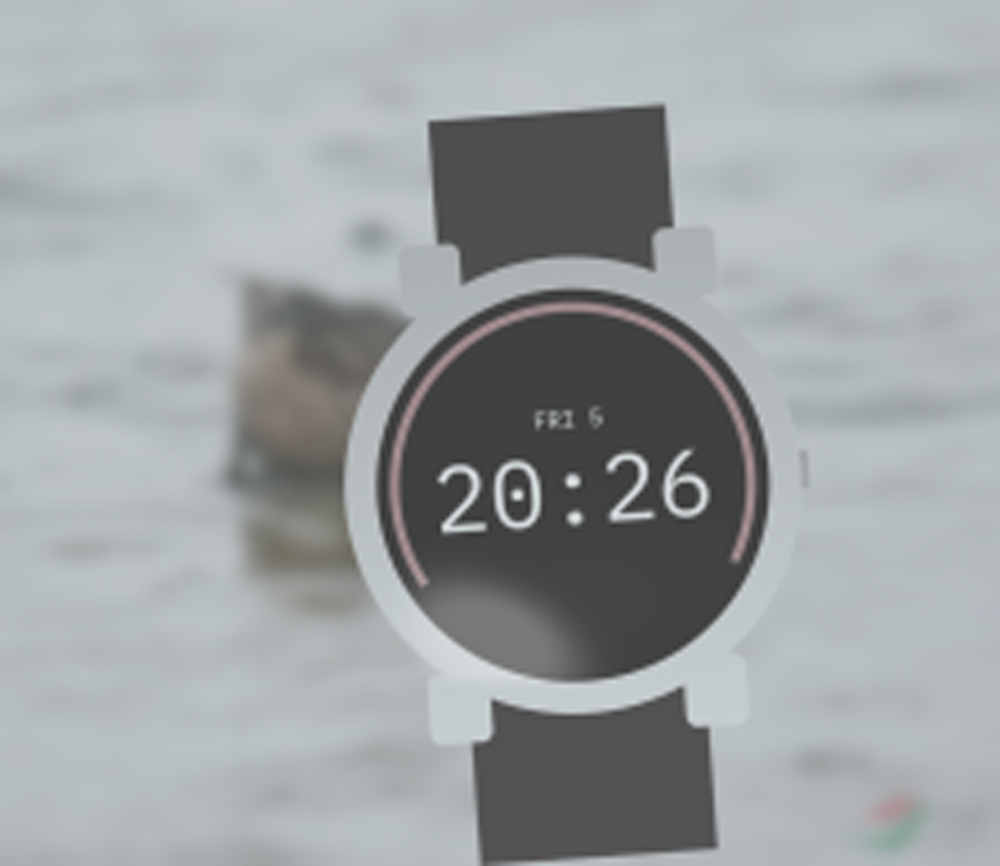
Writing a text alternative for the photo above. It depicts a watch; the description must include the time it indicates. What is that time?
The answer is 20:26
